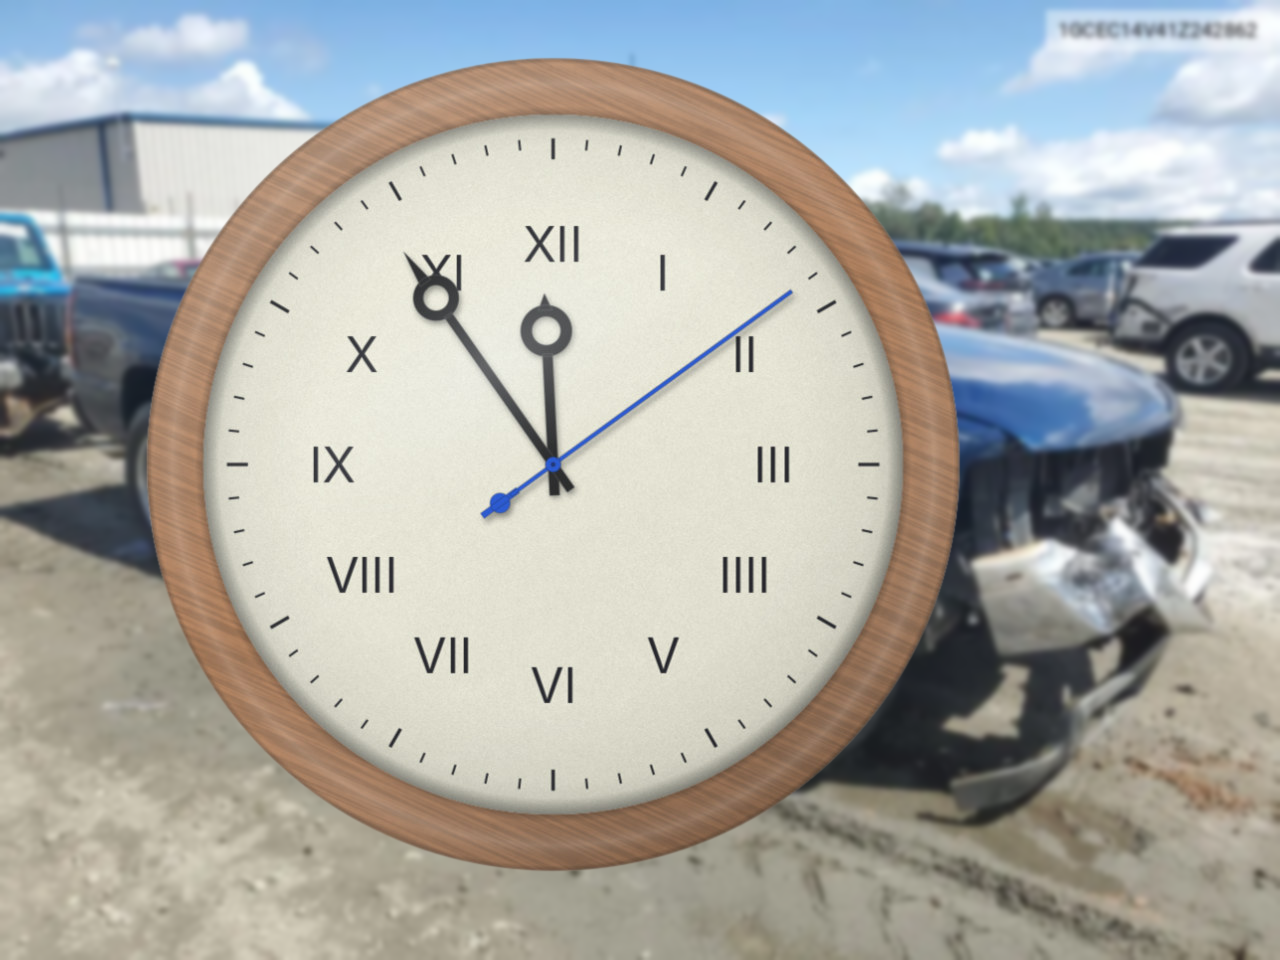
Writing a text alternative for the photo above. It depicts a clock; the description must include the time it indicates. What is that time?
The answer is 11:54:09
